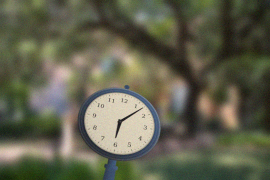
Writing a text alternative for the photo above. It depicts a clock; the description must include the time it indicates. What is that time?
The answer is 6:07
